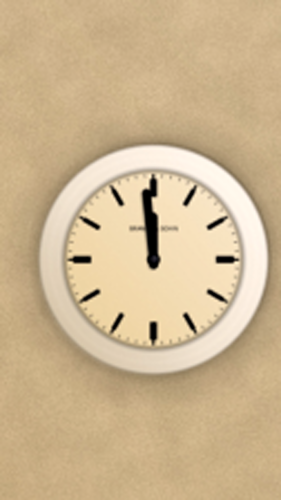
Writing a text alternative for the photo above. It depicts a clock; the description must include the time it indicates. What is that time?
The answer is 11:59
